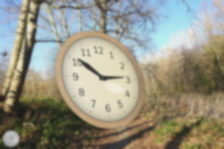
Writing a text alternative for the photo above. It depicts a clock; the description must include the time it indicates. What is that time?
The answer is 2:51
